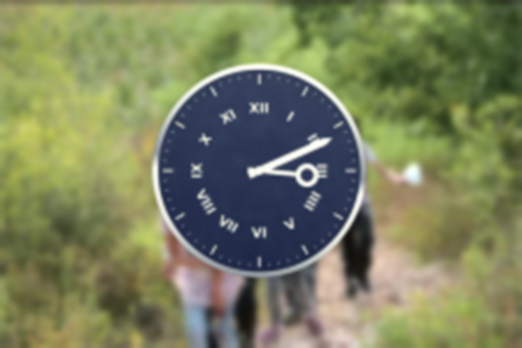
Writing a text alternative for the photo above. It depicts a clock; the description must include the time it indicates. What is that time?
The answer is 3:11
